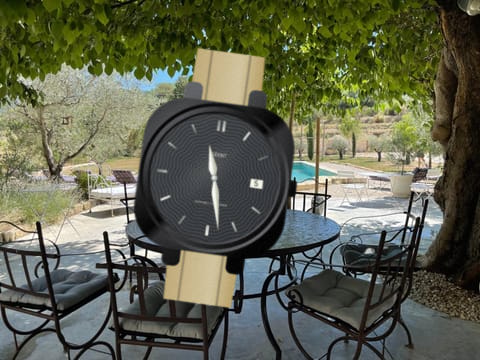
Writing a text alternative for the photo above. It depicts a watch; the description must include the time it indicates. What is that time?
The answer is 11:28
